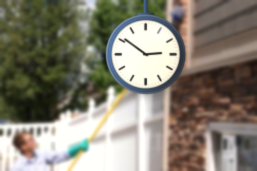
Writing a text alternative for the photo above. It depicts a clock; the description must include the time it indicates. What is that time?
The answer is 2:51
